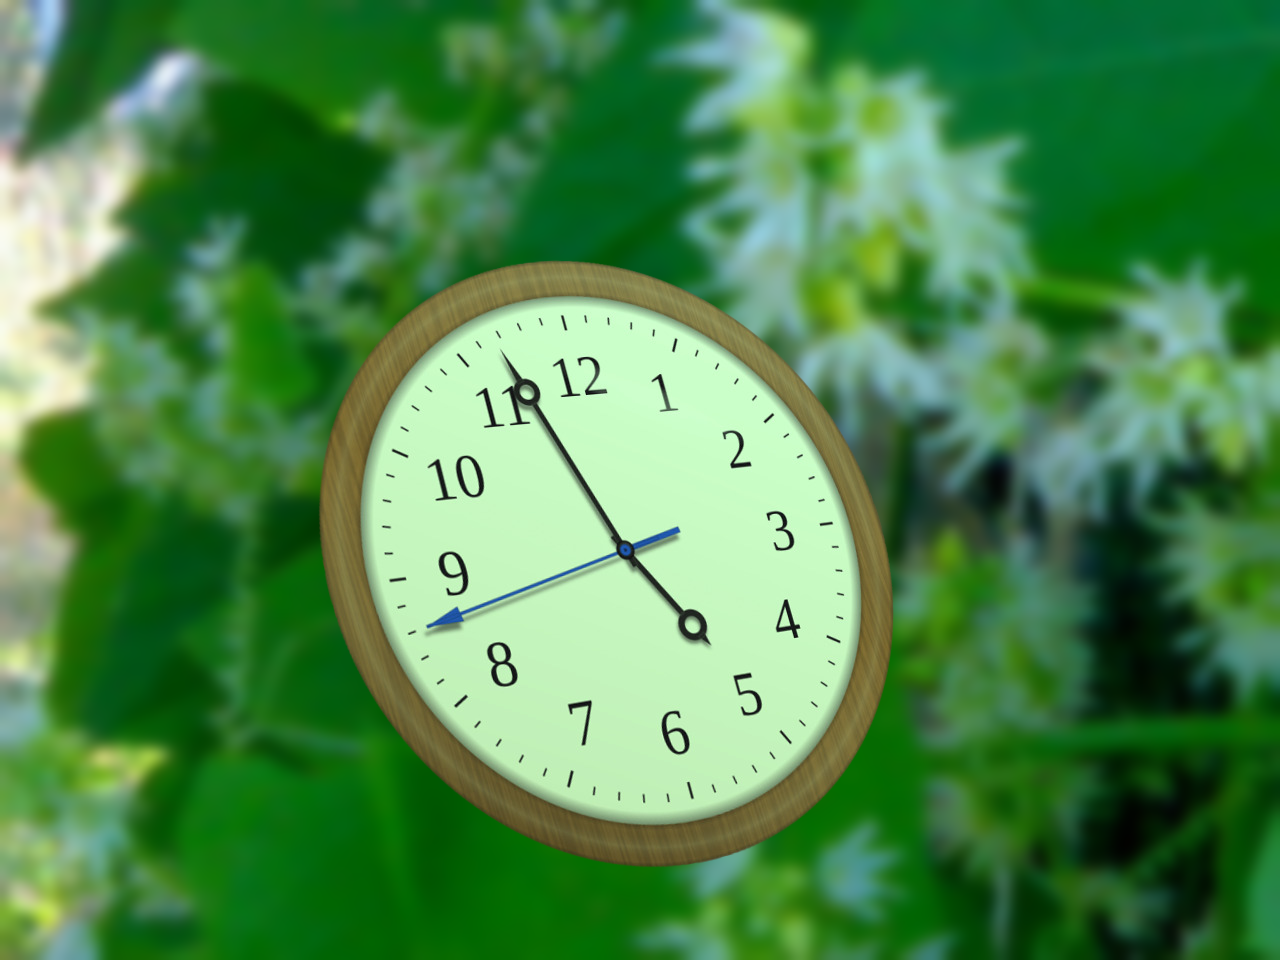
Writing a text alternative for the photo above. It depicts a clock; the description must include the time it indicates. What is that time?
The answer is 4:56:43
